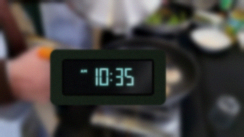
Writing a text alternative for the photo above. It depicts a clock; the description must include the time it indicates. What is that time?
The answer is 10:35
